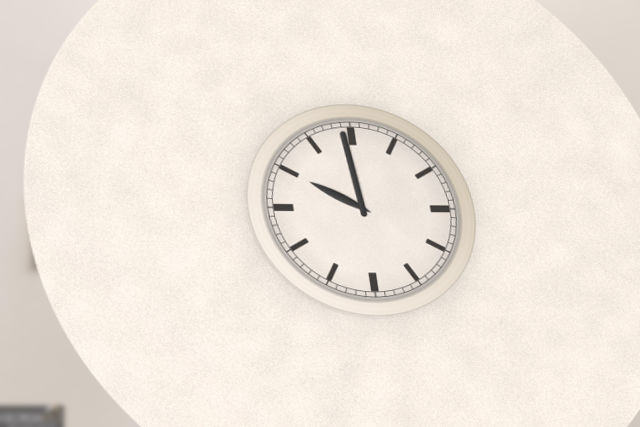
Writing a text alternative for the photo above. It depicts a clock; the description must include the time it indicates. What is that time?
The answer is 9:59
